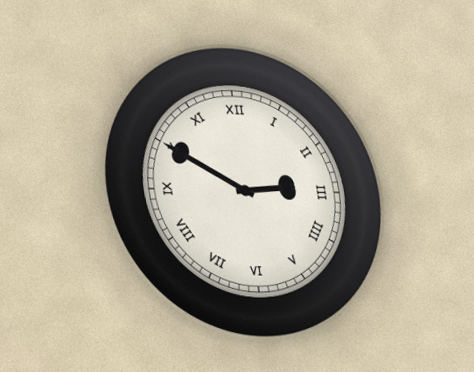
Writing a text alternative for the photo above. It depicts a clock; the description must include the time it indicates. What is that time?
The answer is 2:50
